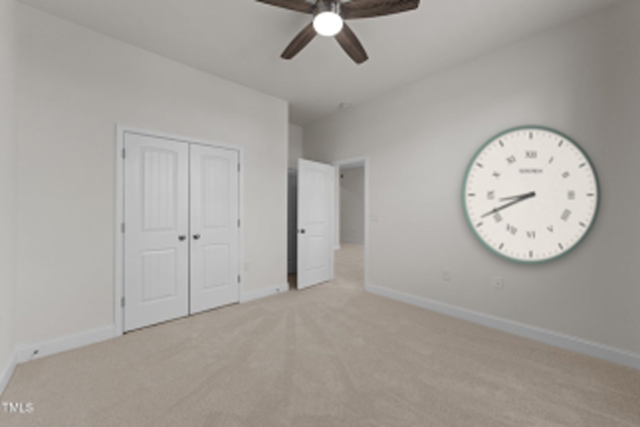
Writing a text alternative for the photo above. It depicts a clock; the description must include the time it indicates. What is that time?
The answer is 8:41
